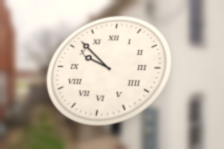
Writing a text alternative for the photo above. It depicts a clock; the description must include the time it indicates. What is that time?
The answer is 9:52
